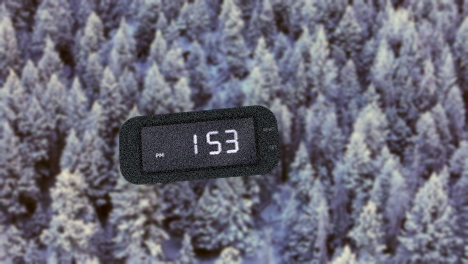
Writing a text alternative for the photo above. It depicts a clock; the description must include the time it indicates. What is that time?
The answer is 1:53
